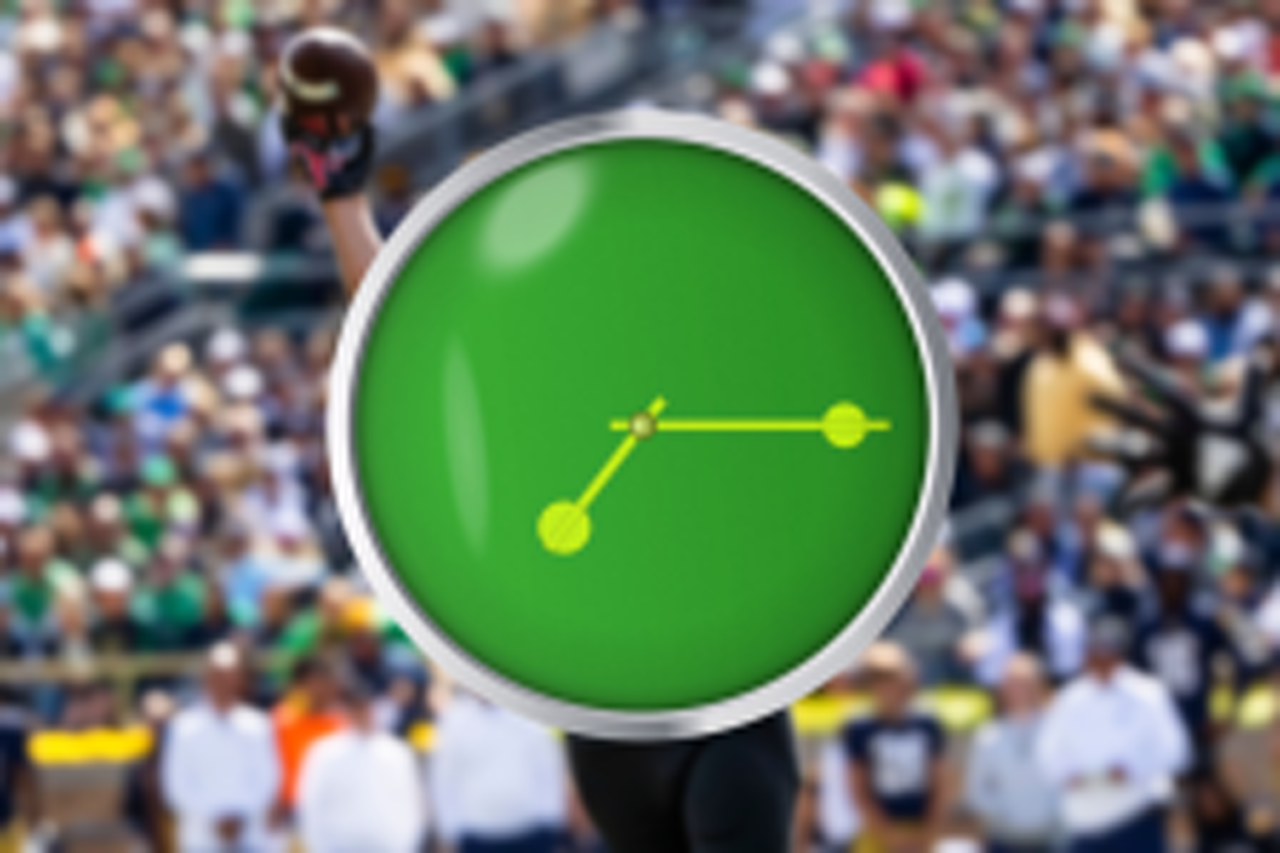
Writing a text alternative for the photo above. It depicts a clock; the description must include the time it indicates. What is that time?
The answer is 7:15
